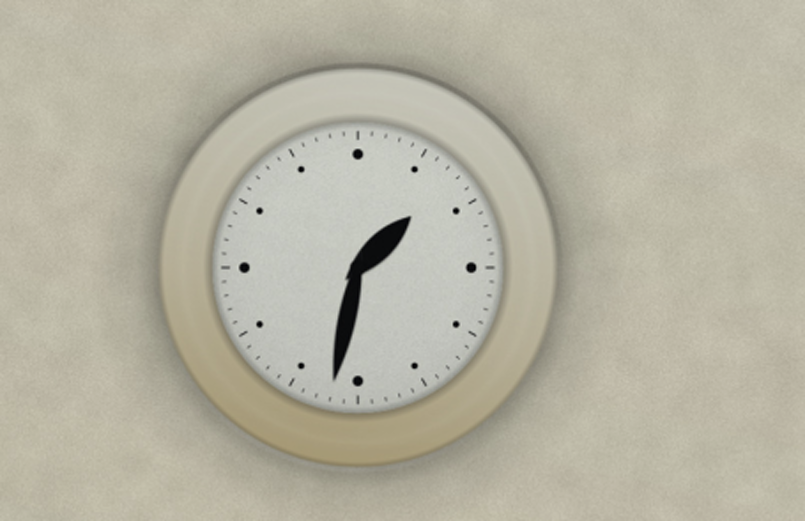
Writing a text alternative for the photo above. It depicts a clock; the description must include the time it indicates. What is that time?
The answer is 1:32
